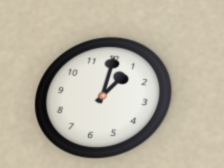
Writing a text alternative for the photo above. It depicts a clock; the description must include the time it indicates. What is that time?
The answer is 1:00
